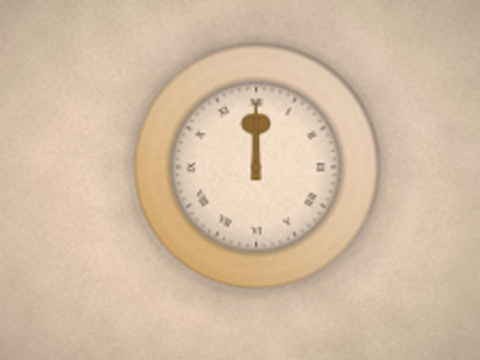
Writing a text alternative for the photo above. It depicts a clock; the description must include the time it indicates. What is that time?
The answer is 12:00
